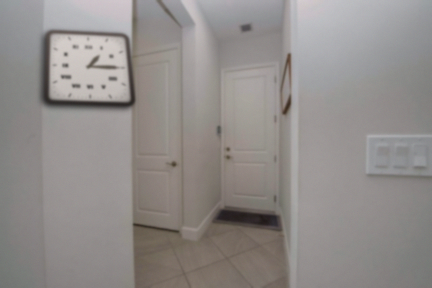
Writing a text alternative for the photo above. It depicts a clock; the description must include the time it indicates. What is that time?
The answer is 1:15
